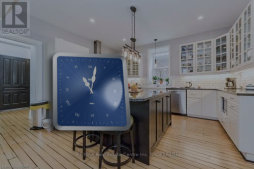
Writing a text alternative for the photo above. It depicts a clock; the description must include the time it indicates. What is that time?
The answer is 11:02
